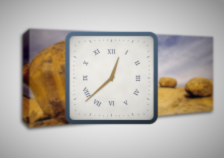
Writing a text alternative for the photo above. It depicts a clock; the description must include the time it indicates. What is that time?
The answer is 12:38
